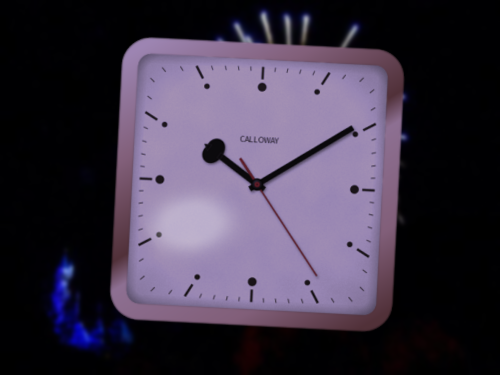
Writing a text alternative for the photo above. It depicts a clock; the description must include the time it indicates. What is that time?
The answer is 10:09:24
